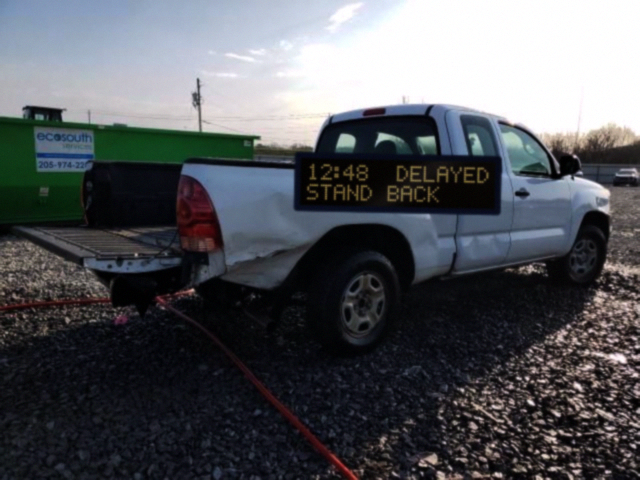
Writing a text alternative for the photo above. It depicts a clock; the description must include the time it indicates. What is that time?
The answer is 12:48
